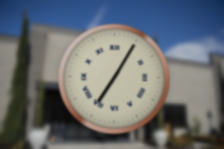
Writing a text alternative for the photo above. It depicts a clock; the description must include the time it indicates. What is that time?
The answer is 7:05
